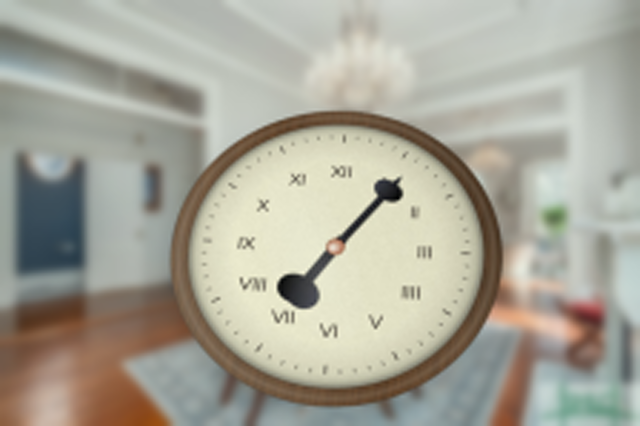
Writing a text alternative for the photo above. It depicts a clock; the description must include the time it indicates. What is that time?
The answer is 7:06
